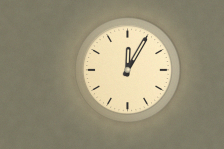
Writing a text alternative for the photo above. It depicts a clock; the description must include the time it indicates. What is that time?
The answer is 12:05
